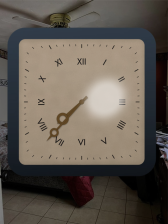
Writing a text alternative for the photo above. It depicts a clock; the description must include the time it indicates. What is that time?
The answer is 7:37
